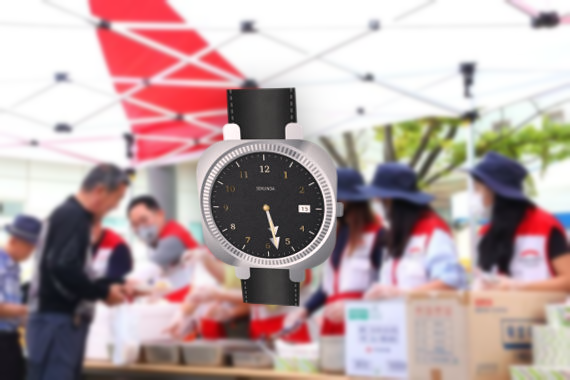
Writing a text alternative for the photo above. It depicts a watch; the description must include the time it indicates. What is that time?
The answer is 5:28
